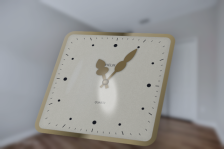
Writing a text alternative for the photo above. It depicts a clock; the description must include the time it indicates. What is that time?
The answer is 11:05
